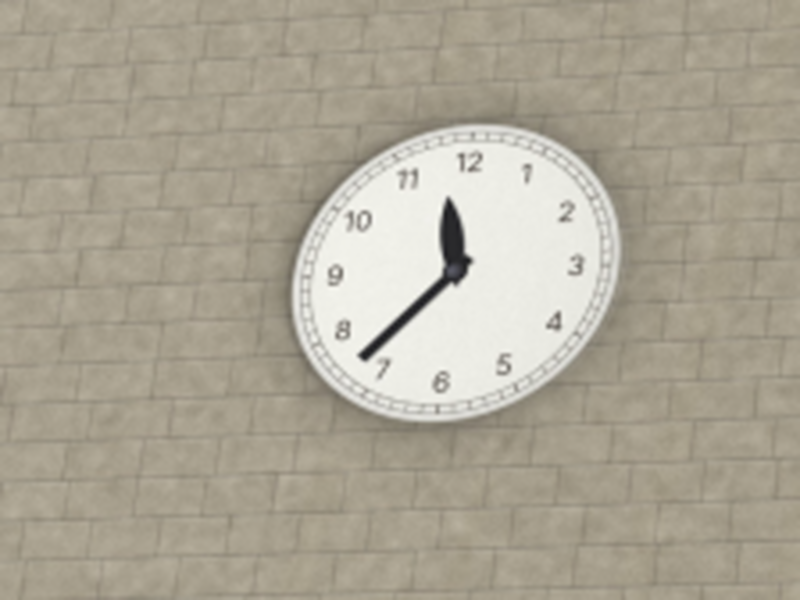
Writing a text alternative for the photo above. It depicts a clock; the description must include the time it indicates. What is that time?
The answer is 11:37
